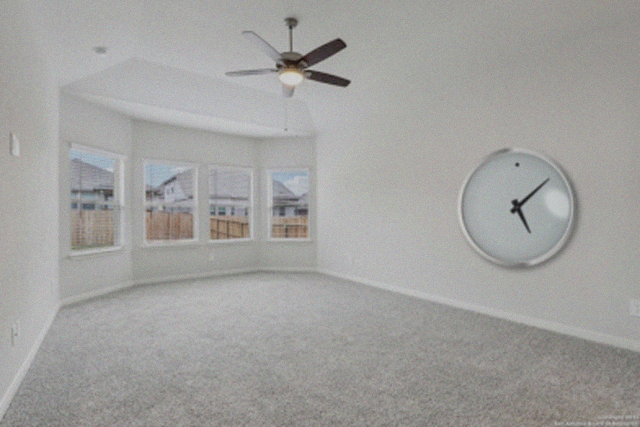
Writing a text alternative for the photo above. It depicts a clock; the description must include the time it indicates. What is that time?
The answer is 5:08
